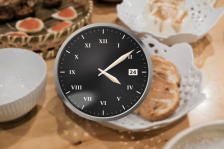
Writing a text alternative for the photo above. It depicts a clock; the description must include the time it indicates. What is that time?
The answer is 4:09
